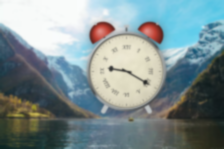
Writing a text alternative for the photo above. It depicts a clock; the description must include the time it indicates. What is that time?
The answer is 9:20
